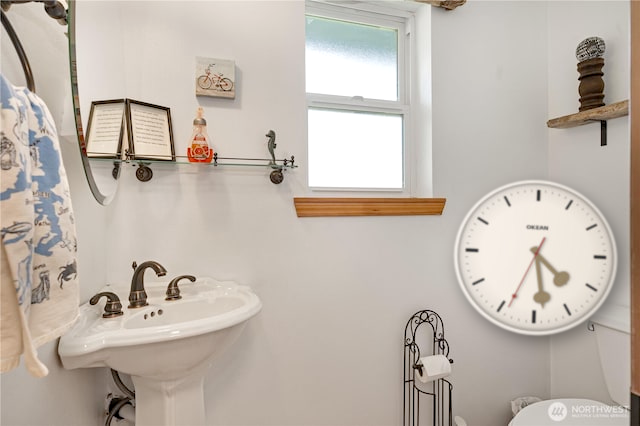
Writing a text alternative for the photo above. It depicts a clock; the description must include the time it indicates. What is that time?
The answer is 4:28:34
